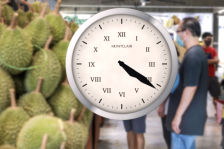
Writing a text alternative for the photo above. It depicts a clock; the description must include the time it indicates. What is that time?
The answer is 4:21
